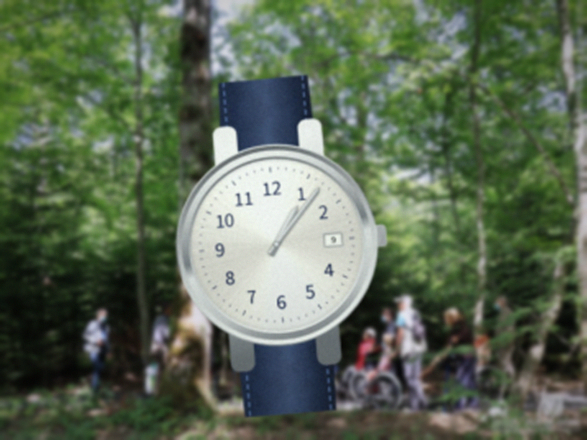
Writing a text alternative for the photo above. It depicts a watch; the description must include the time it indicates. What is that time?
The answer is 1:07
